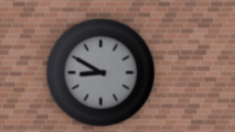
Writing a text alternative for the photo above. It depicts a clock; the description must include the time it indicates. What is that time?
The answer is 8:50
